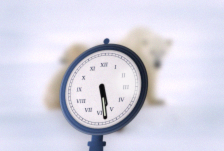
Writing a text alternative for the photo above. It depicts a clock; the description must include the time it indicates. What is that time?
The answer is 5:28
